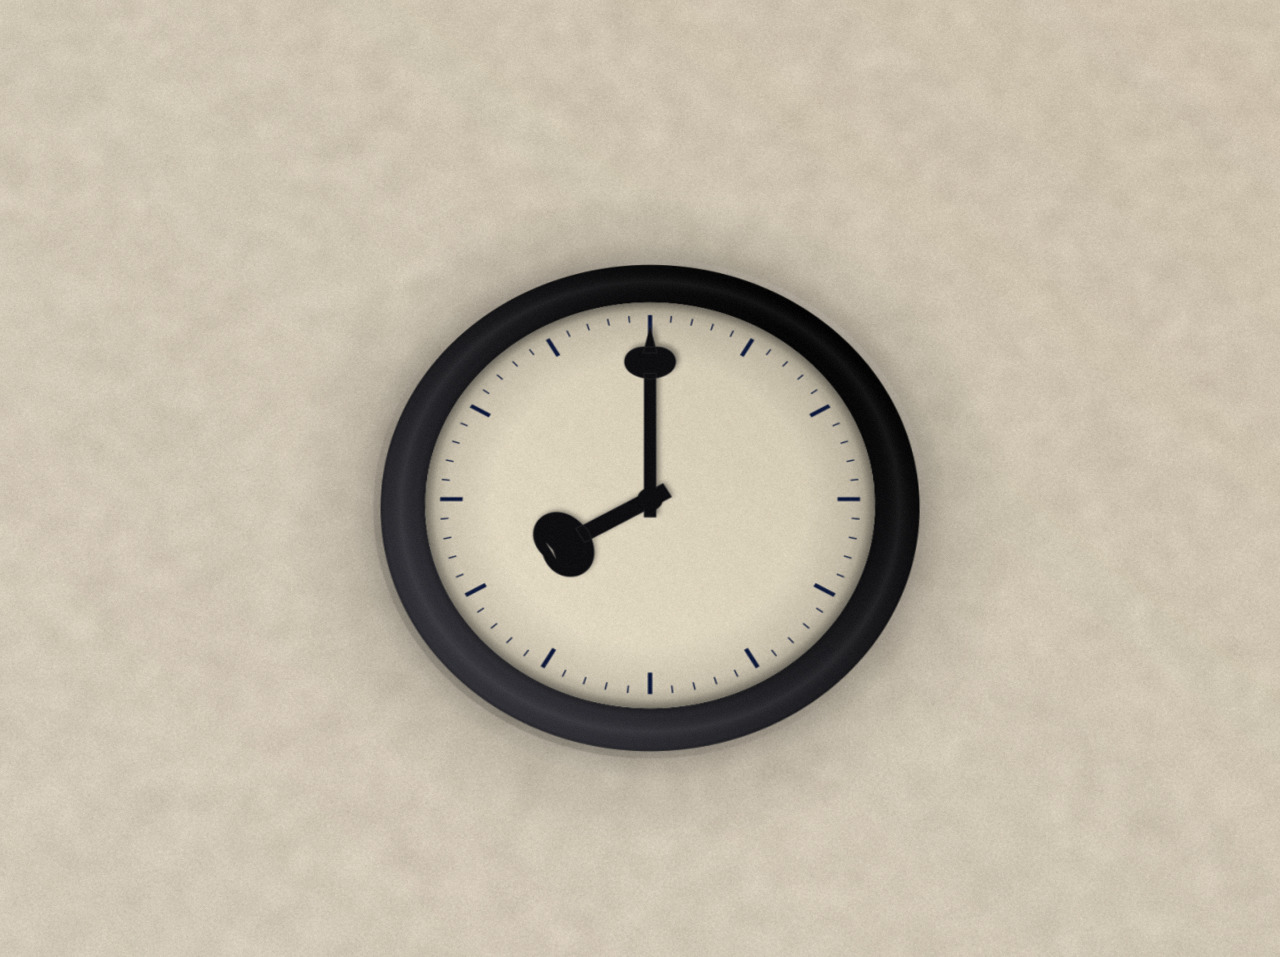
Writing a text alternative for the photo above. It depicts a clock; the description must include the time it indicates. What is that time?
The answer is 8:00
